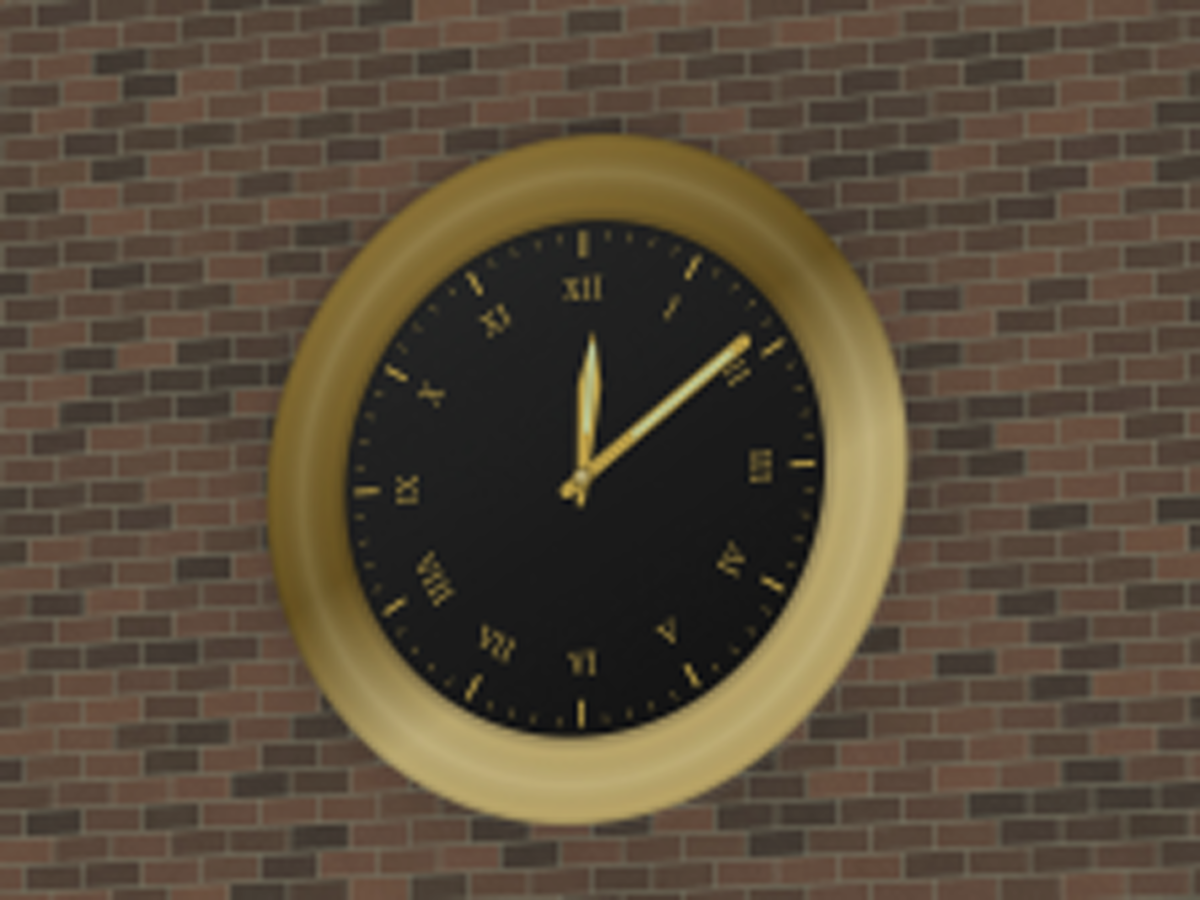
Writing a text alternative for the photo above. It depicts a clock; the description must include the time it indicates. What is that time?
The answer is 12:09
